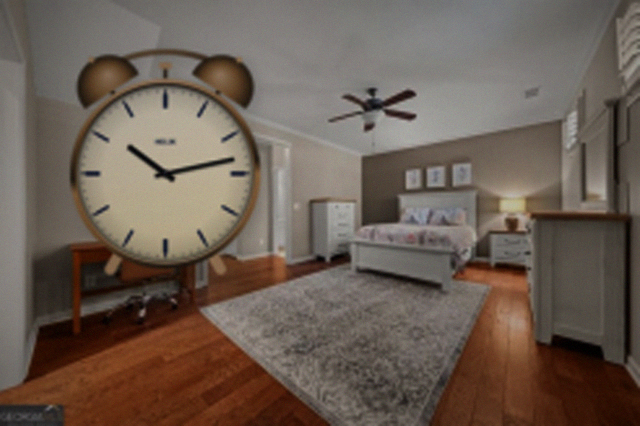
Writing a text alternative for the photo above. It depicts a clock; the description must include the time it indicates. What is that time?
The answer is 10:13
